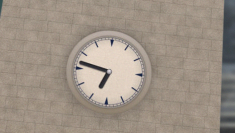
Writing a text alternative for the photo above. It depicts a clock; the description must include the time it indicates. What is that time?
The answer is 6:47
